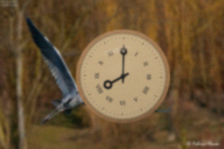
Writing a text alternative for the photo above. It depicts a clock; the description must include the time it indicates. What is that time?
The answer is 8:00
